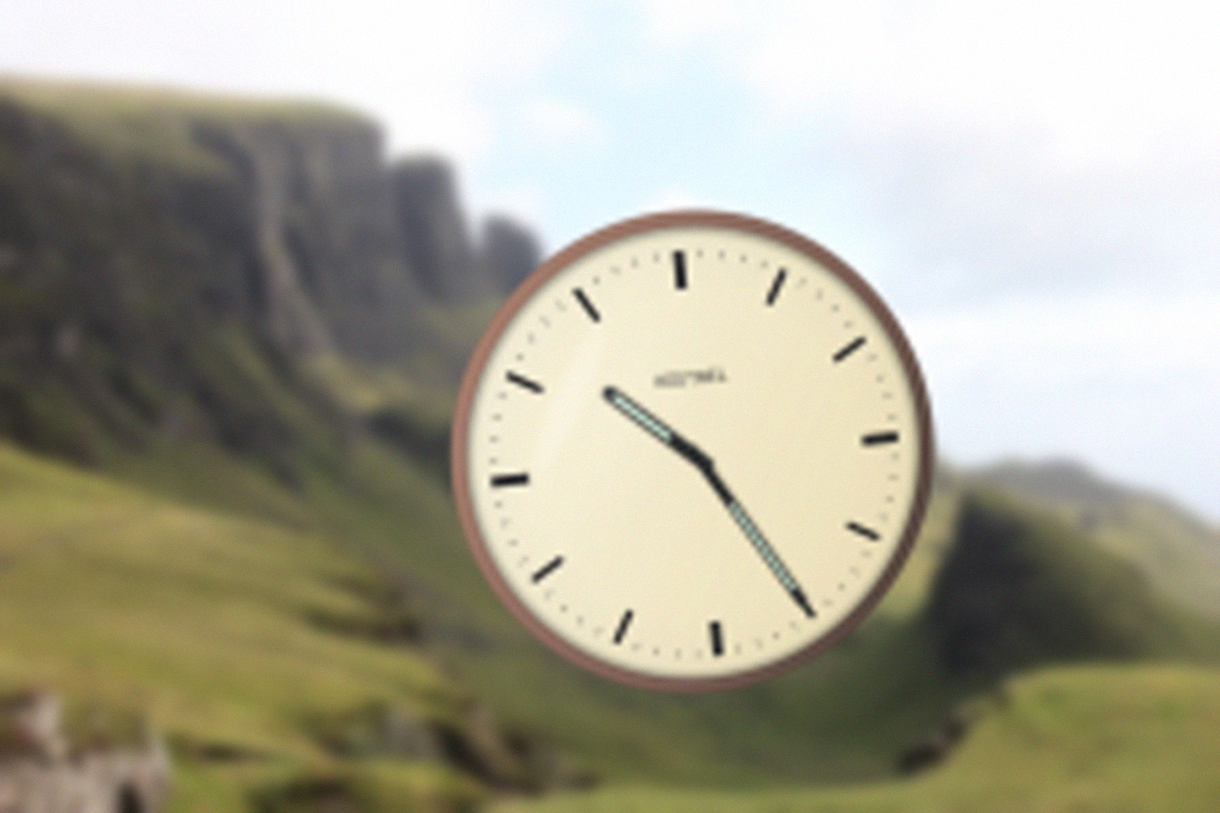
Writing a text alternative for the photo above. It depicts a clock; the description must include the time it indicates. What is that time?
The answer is 10:25
